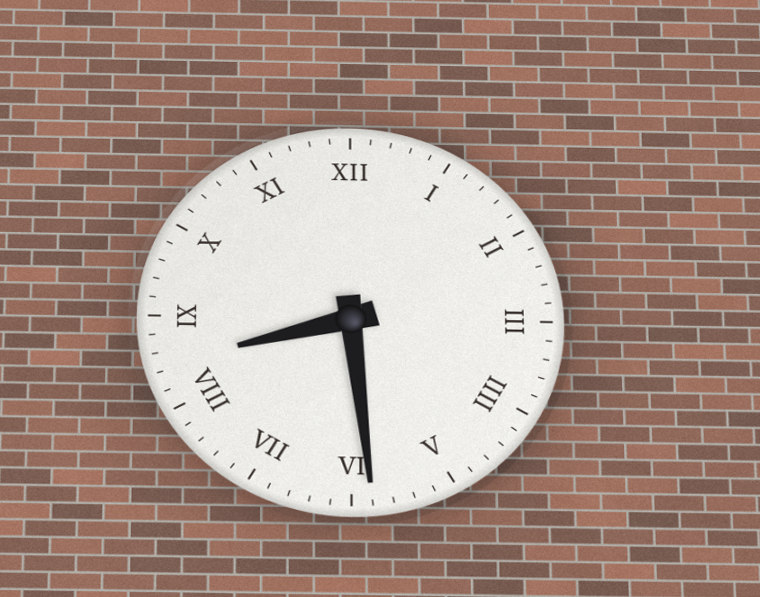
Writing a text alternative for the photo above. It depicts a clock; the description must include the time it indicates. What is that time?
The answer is 8:29
